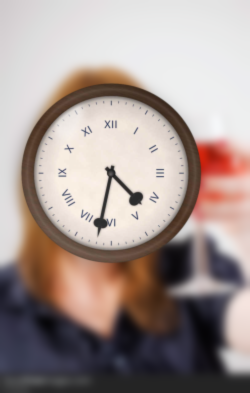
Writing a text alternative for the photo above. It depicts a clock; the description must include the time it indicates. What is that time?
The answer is 4:32
